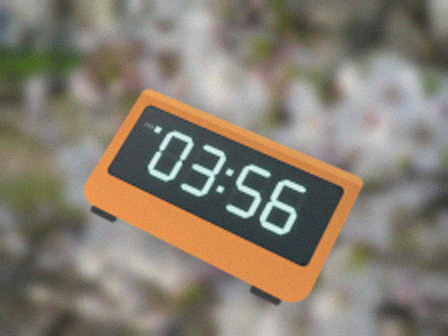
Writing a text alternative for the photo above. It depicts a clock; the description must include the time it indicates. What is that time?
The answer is 3:56
